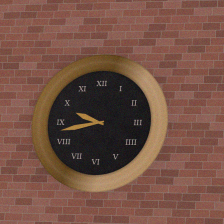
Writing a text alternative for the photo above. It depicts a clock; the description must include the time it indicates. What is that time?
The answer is 9:43
